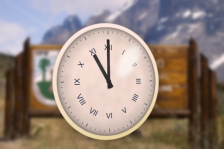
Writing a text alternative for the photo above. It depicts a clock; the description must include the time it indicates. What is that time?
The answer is 11:00
